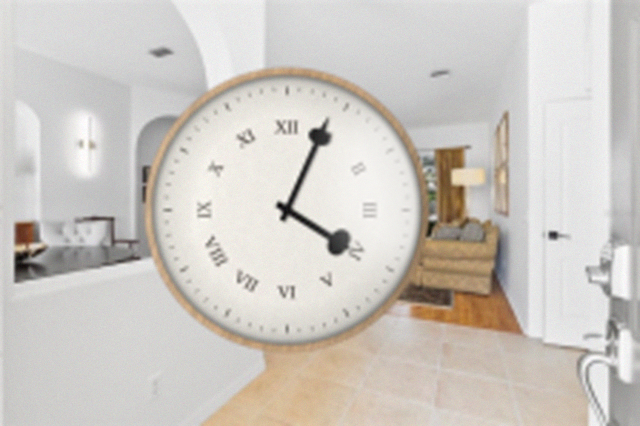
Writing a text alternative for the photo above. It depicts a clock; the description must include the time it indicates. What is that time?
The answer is 4:04
